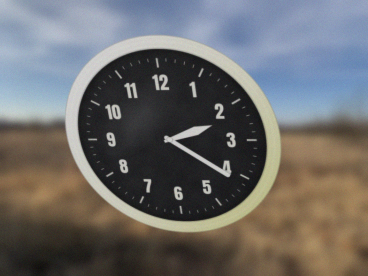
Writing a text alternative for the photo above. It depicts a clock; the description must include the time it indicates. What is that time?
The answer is 2:21
